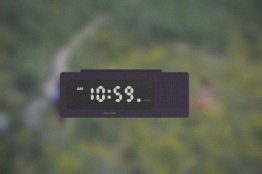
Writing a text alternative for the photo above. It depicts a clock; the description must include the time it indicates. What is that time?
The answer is 10:59
